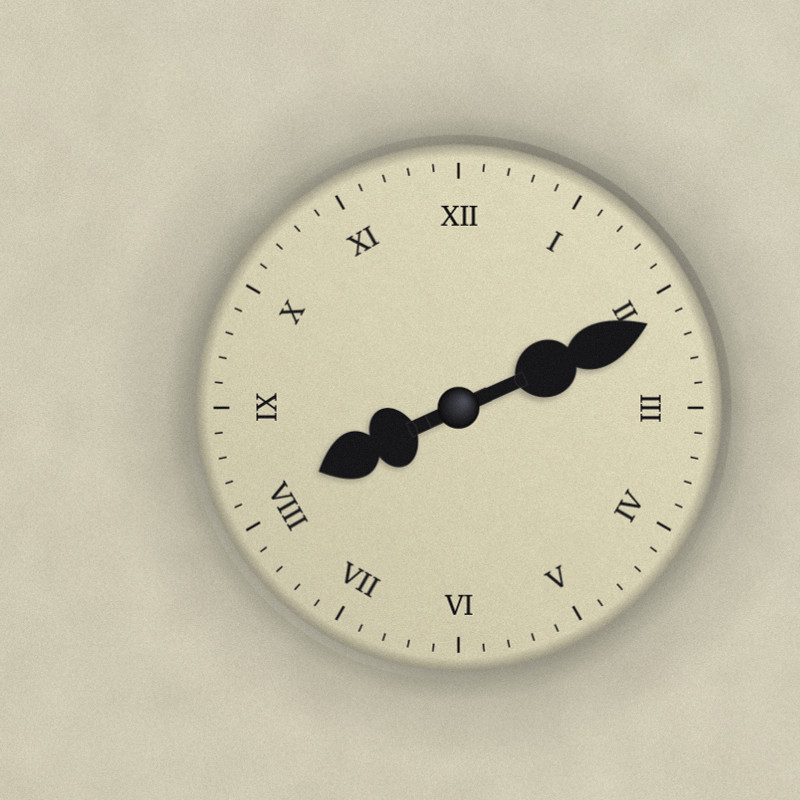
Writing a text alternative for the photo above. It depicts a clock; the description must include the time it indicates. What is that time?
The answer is 8:11
